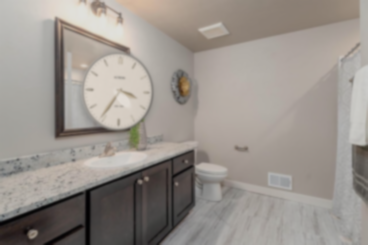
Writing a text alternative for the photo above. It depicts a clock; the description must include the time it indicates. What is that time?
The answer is 3:36
